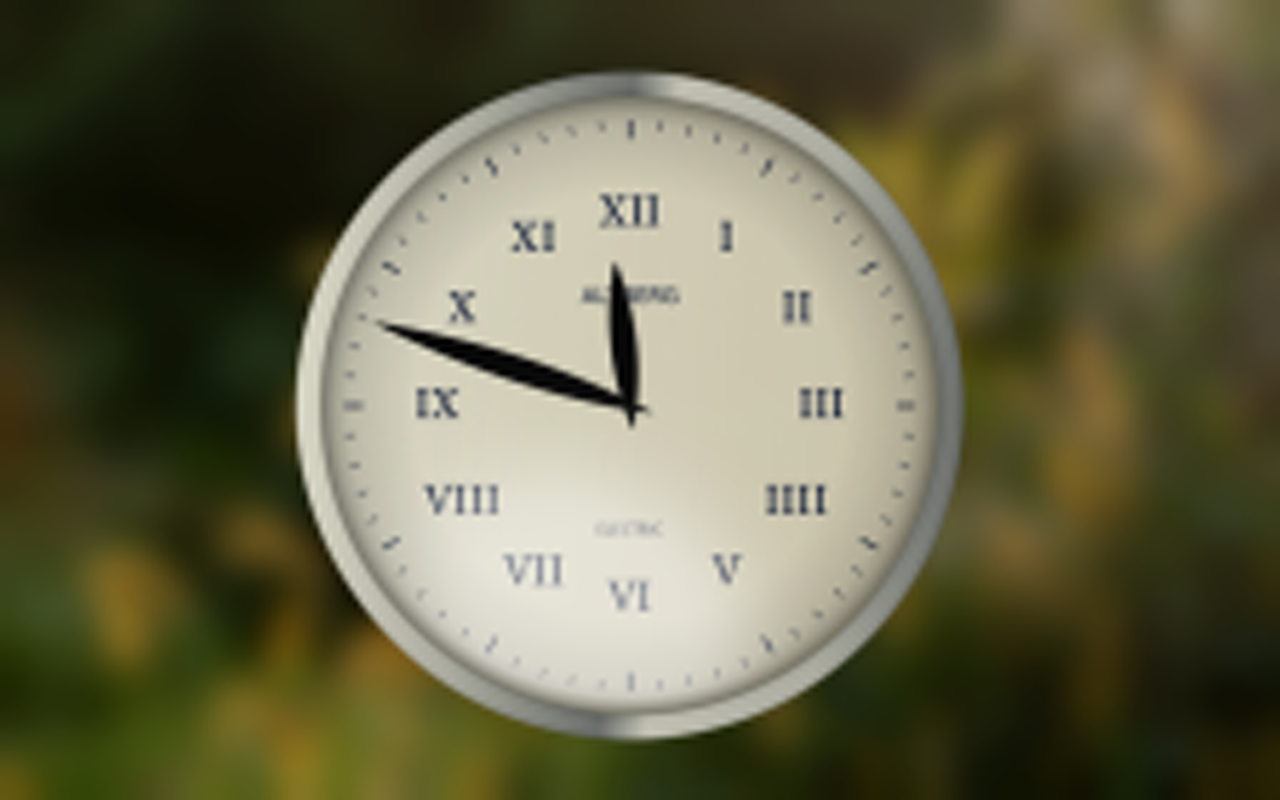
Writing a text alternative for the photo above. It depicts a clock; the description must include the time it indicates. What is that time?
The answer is 11:48
